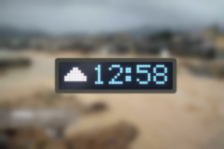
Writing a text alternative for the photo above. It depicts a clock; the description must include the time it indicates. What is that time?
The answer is 12:58
